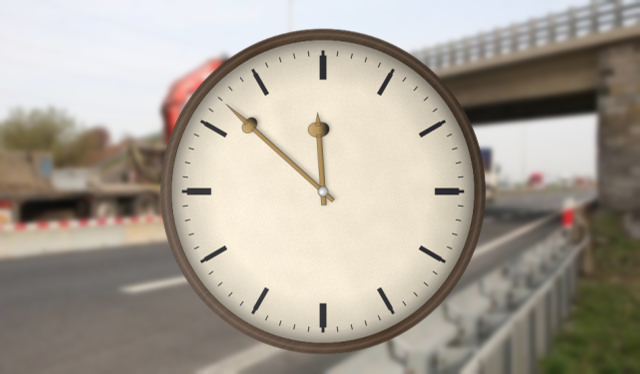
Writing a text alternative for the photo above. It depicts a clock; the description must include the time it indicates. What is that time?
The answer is 11:52
